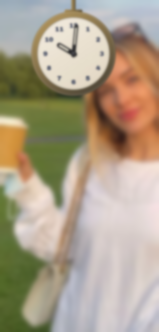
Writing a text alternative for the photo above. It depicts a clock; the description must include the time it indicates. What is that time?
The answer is 10:01
